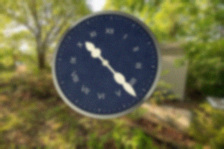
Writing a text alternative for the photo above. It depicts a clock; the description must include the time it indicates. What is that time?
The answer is 10:22
